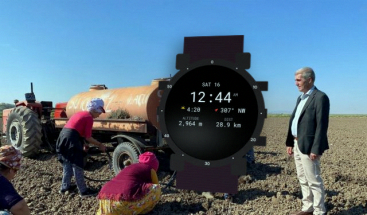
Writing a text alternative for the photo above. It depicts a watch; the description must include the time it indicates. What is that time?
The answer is 12:44
